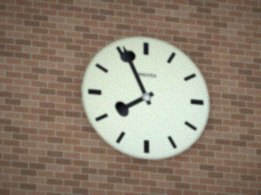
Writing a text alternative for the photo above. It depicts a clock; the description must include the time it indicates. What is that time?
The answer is 7:56
